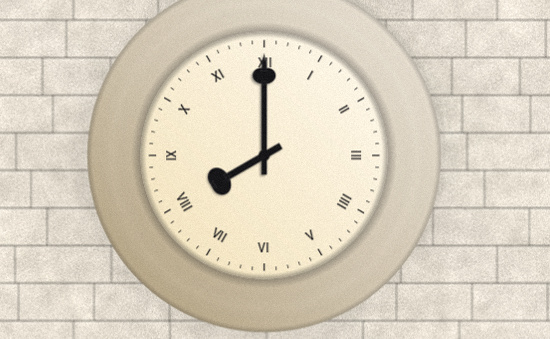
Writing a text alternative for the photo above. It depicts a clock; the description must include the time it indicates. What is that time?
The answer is 8:00
